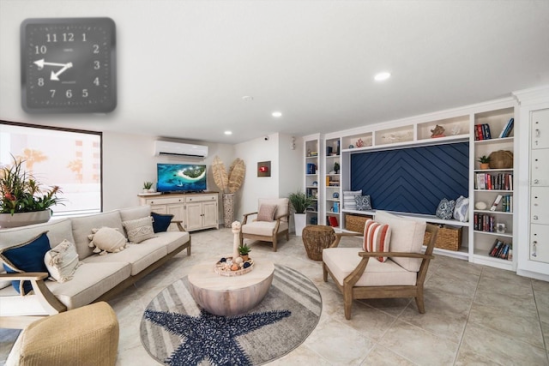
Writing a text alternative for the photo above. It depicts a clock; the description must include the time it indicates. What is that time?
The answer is 7:46
